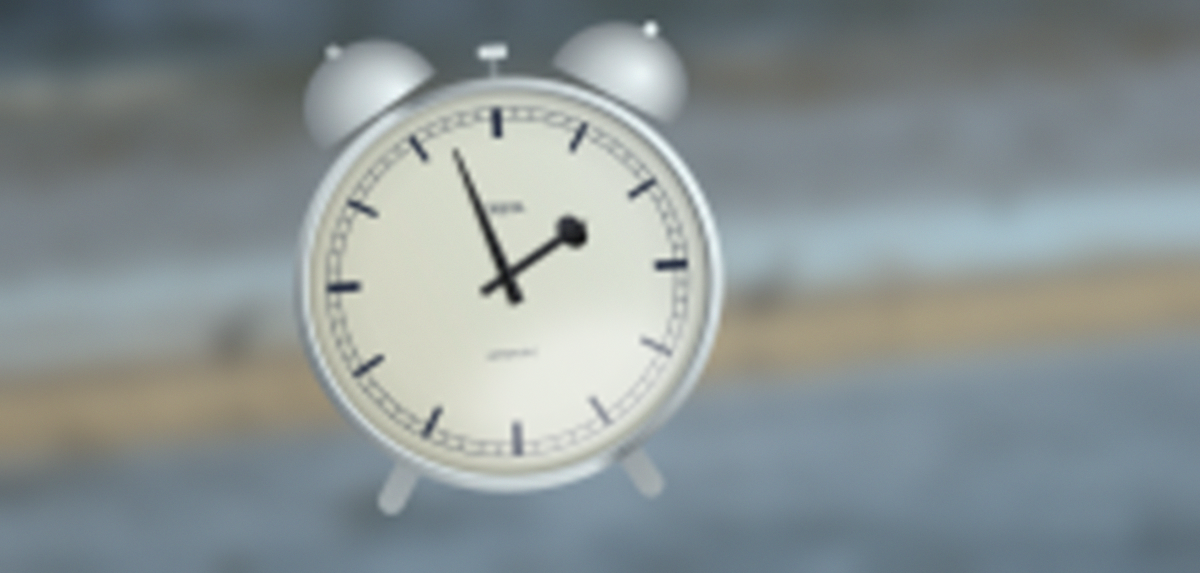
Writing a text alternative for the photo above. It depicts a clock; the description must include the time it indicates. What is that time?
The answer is 1:57
